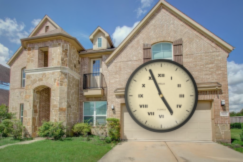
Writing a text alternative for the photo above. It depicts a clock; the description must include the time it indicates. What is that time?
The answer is 4:56
